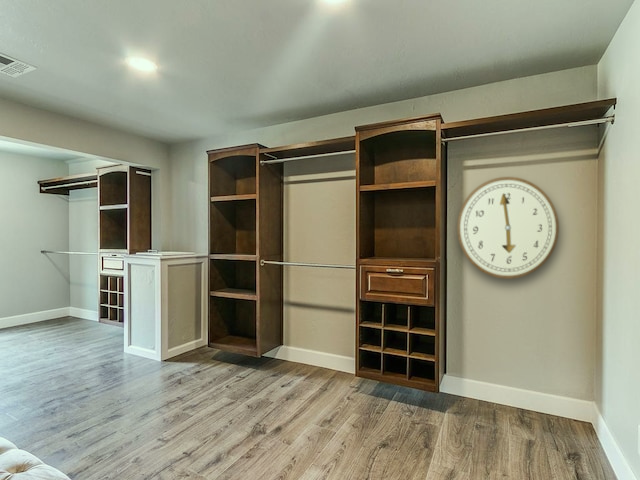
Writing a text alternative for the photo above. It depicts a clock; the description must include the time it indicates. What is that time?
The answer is 5:59
